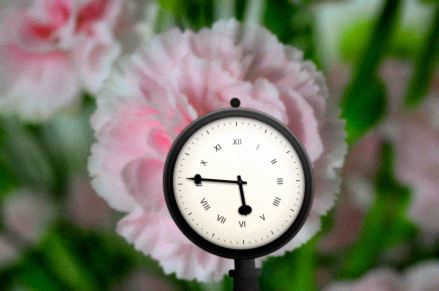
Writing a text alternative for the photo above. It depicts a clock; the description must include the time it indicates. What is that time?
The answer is 5:46
